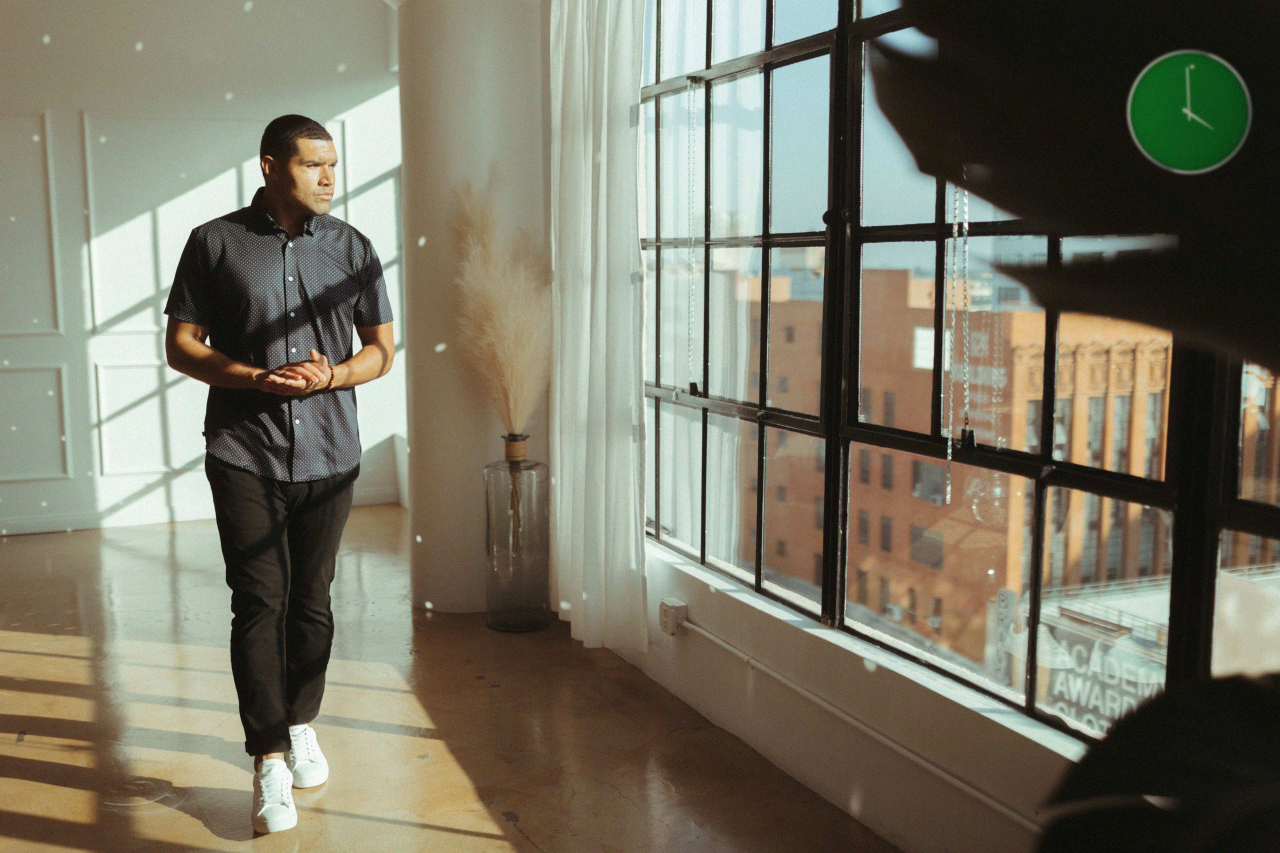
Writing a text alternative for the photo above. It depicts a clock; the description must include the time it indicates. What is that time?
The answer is 3:59
